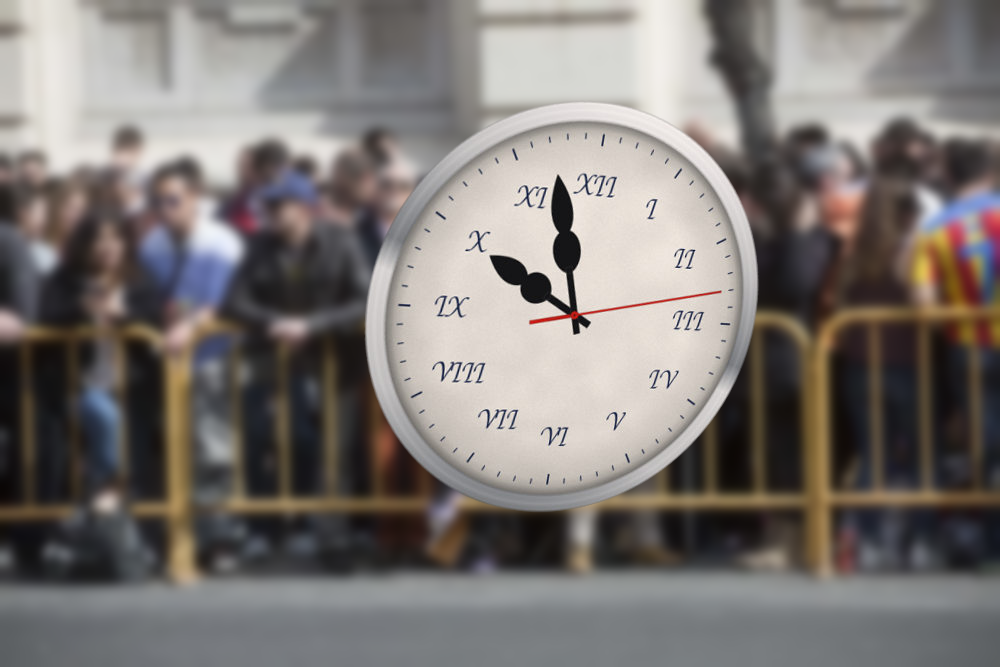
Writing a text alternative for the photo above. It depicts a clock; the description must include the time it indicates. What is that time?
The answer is 9:57:13
